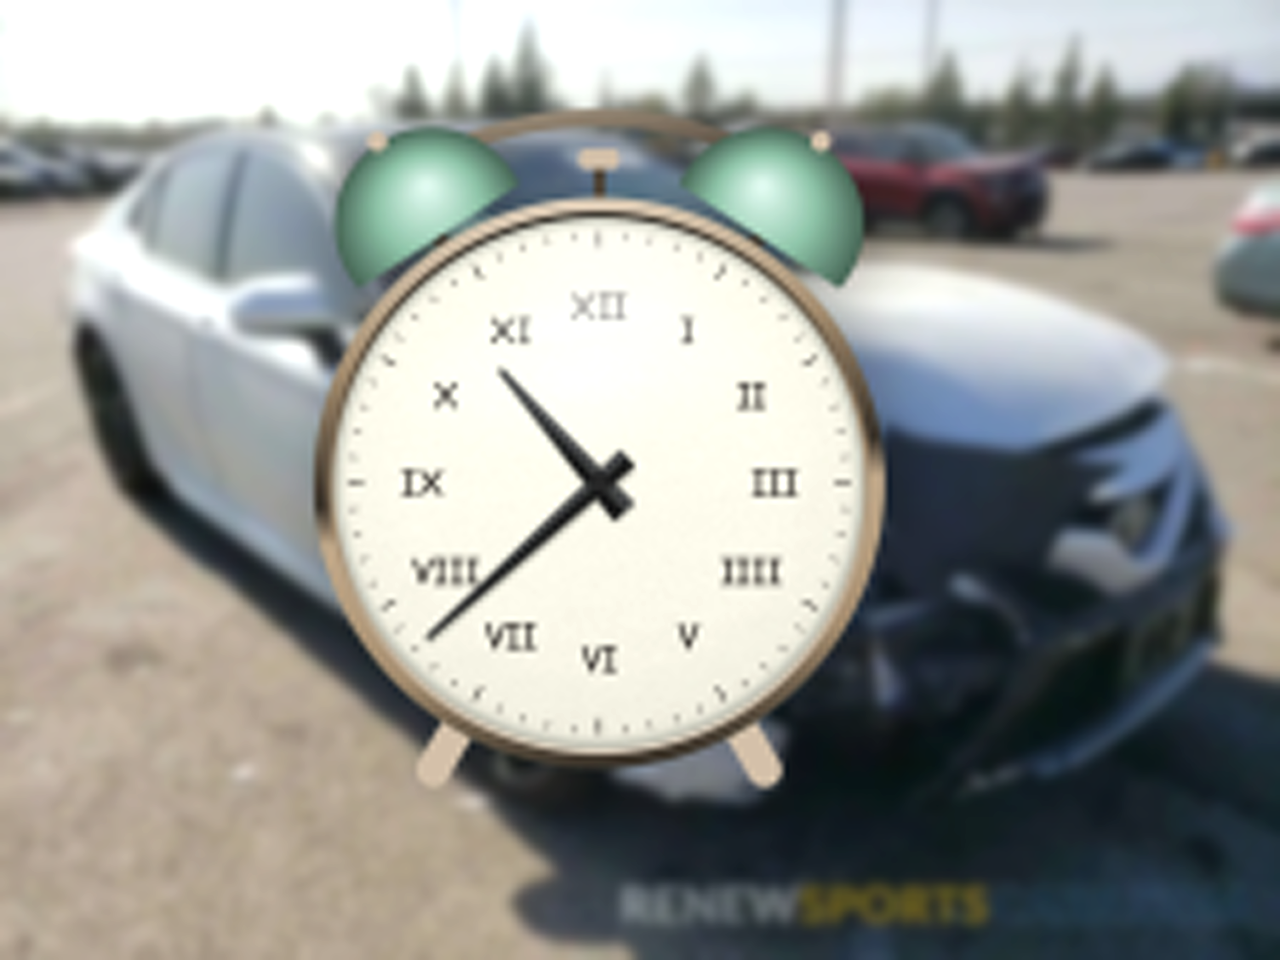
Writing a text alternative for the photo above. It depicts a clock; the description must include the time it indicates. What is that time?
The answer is 10:38
